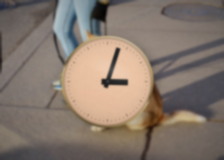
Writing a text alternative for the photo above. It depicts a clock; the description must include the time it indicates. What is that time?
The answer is 3:03
